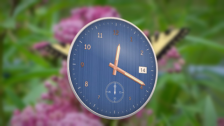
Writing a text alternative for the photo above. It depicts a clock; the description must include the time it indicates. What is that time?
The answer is 12:19
